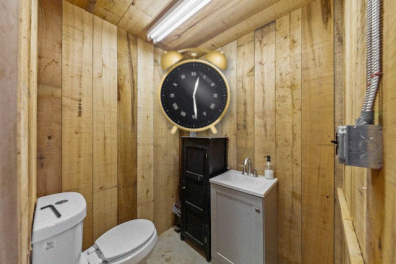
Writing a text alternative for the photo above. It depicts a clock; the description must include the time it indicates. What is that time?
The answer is 12:29
